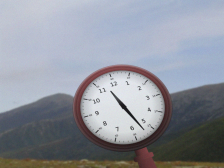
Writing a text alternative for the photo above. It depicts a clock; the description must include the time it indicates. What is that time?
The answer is 11:27
